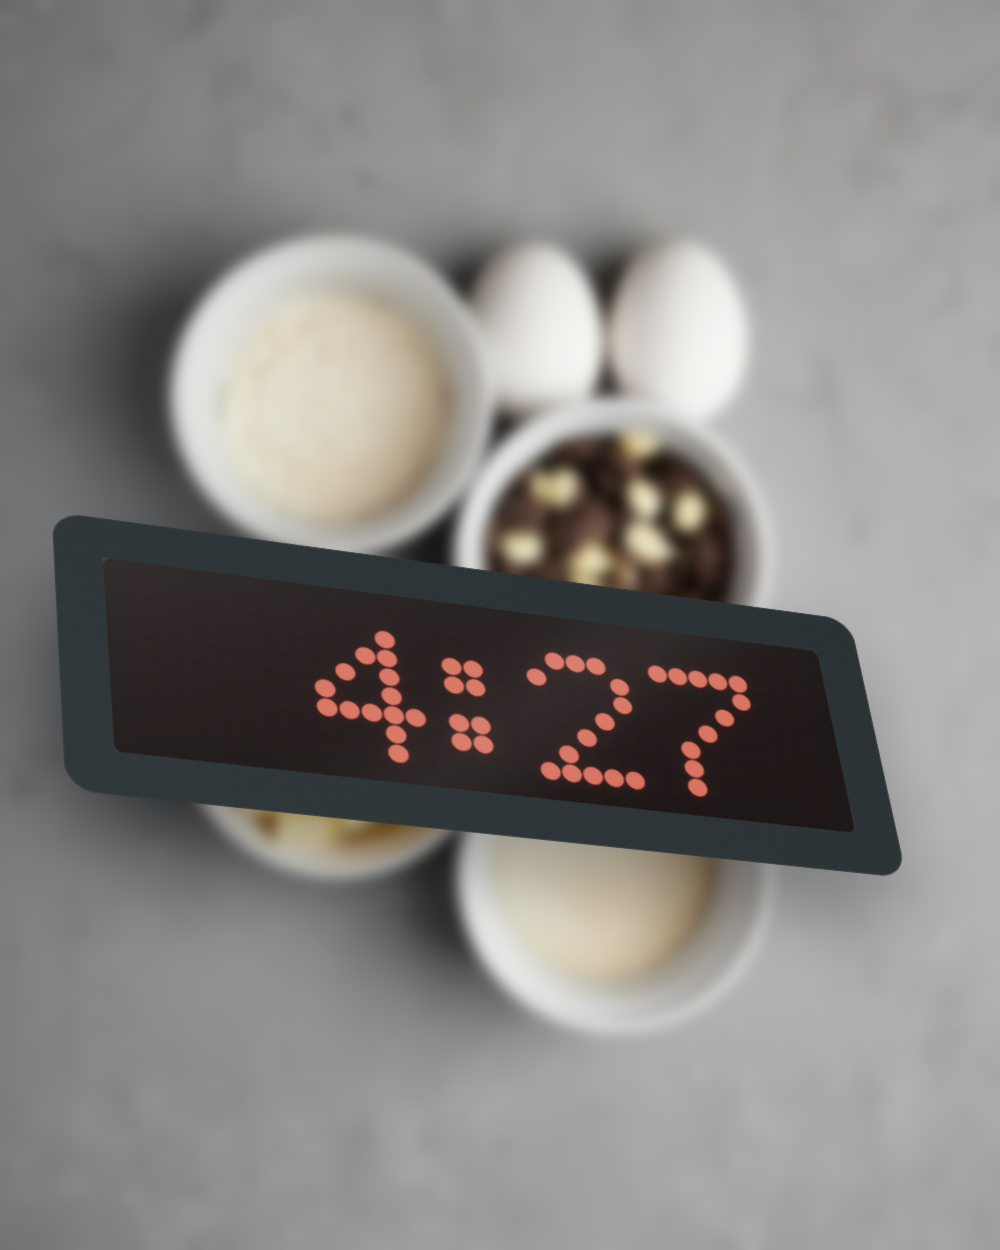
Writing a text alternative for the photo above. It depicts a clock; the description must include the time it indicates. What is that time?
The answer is 4:27
